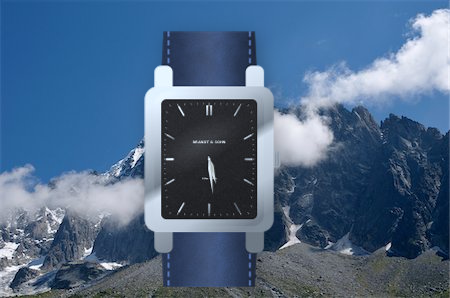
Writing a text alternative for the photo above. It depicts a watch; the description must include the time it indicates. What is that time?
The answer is 5:29
